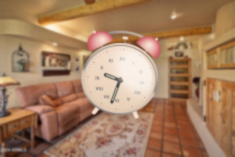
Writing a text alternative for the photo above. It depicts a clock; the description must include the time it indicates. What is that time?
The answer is 9:32
